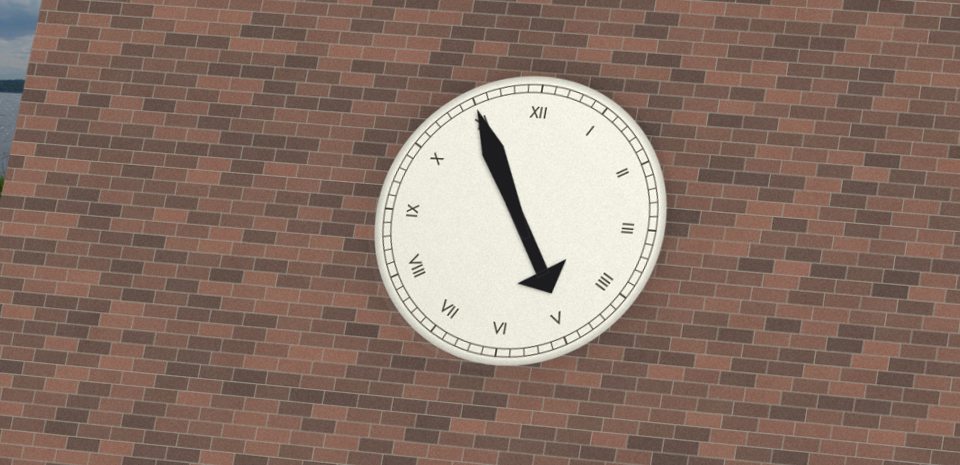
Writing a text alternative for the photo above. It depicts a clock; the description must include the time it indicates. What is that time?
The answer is 4:55
